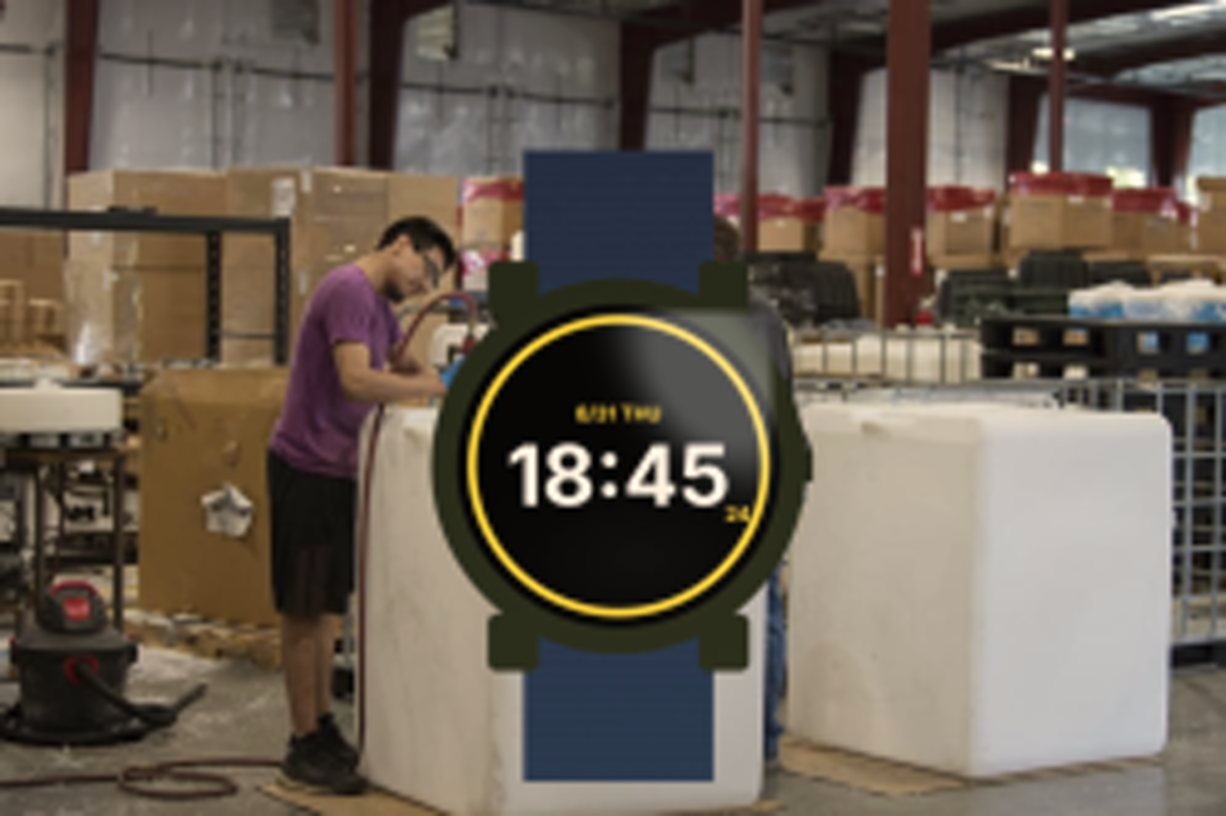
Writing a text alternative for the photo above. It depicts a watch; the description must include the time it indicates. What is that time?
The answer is 18:45
